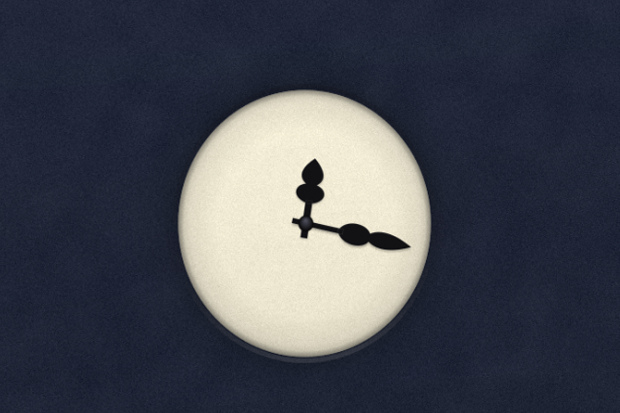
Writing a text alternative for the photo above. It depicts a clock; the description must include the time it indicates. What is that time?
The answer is 12:17
